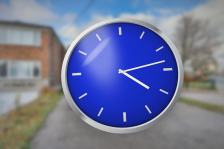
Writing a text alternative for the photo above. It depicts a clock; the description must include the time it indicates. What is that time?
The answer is 4:13
